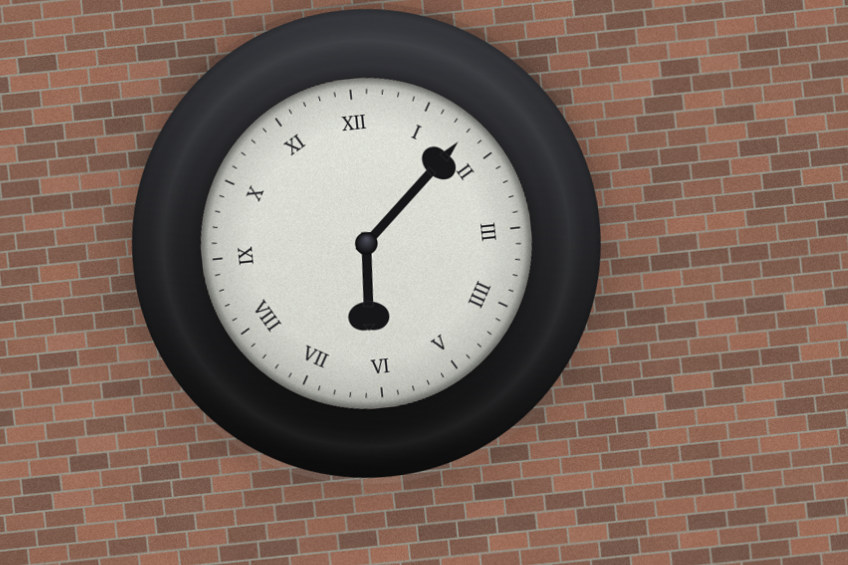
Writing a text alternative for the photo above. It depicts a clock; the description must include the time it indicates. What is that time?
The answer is 6:08
